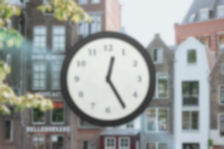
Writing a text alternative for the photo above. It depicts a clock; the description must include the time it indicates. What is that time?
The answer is 12:25
